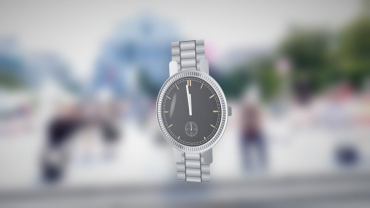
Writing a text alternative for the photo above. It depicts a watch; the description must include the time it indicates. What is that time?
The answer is 11:59
